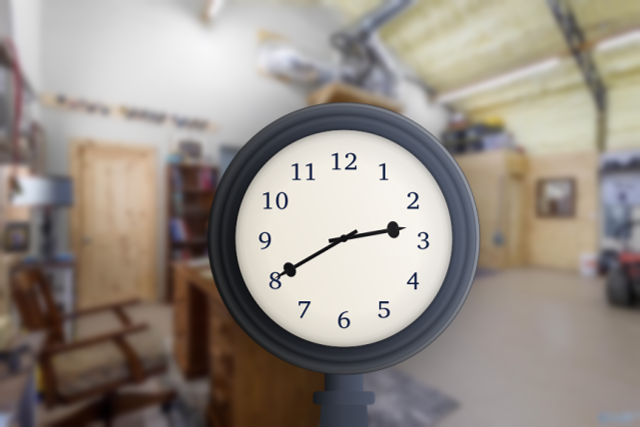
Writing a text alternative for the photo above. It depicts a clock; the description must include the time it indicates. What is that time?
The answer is 2:40
